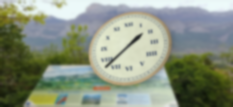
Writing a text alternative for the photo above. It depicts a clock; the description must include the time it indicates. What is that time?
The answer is 1:38
